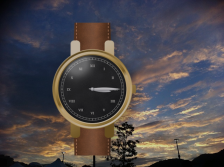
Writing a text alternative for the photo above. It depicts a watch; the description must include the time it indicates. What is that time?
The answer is 3:15
